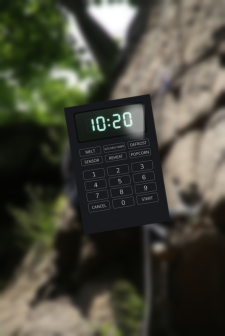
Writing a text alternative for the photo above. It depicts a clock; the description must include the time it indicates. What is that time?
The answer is 10:20
